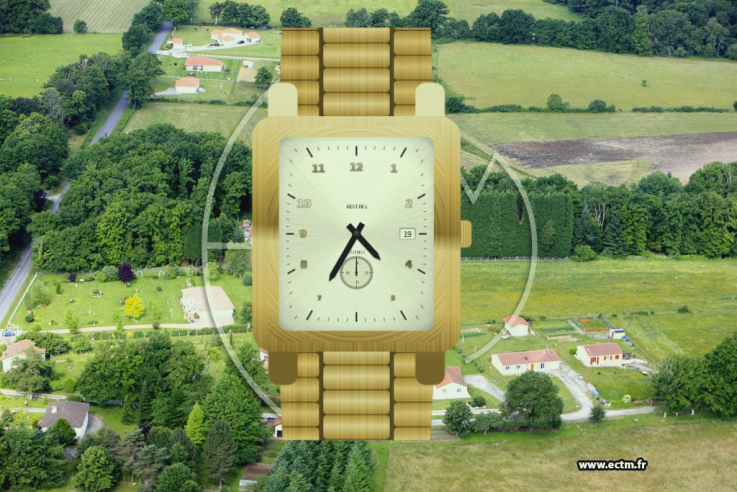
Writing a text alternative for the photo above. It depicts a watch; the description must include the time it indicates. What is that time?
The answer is 4:35
